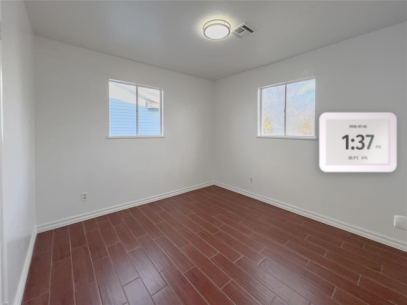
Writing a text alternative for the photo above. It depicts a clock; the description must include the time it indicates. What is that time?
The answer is 1:37
